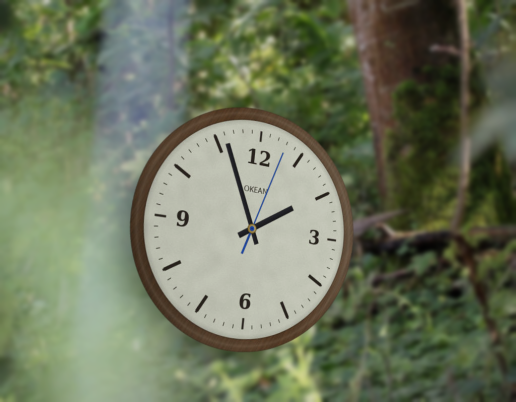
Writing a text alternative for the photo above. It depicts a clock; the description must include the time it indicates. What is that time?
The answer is 1:56:03
